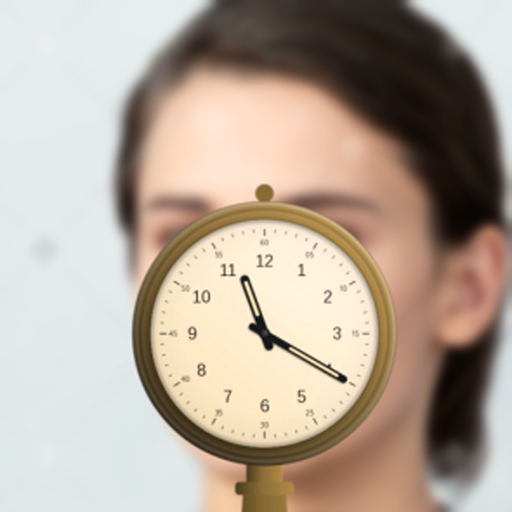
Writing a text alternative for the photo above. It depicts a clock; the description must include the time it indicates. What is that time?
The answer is 11:20
